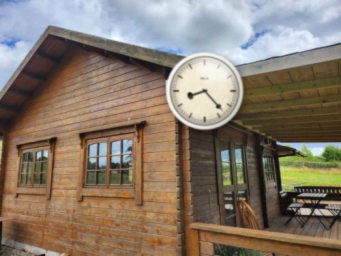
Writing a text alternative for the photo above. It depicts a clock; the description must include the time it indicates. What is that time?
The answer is 8:23
